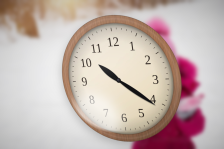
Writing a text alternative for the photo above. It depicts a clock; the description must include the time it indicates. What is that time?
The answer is 10:21
